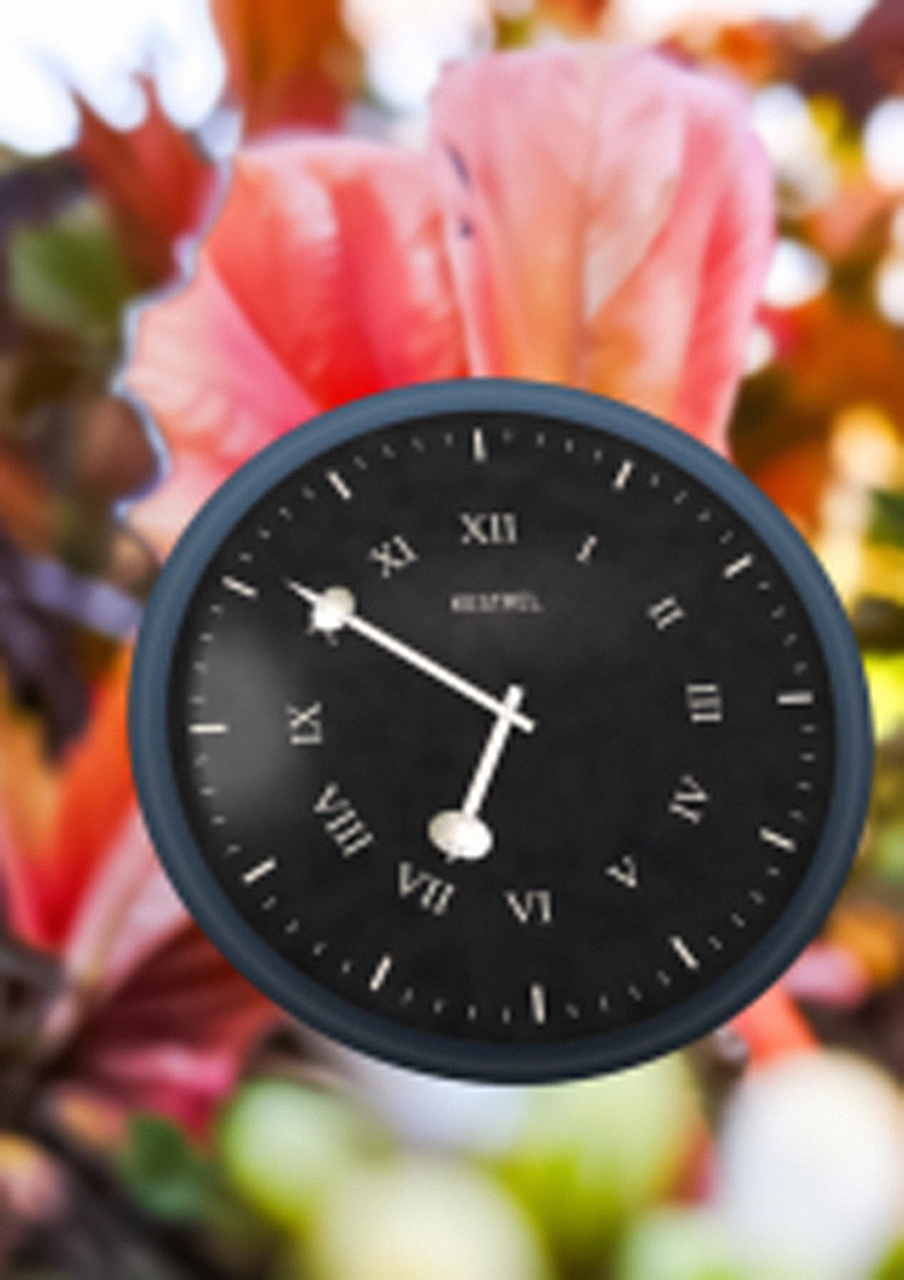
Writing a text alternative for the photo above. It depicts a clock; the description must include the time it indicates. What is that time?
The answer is 6:51
